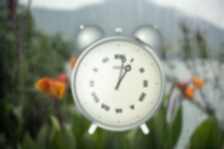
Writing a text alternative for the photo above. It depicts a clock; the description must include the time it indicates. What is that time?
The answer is 1:02
